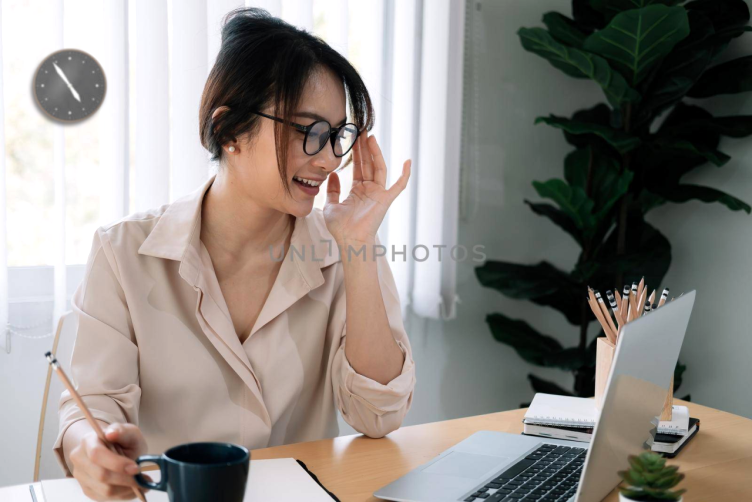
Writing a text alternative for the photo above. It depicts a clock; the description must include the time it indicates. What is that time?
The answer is 4:54
